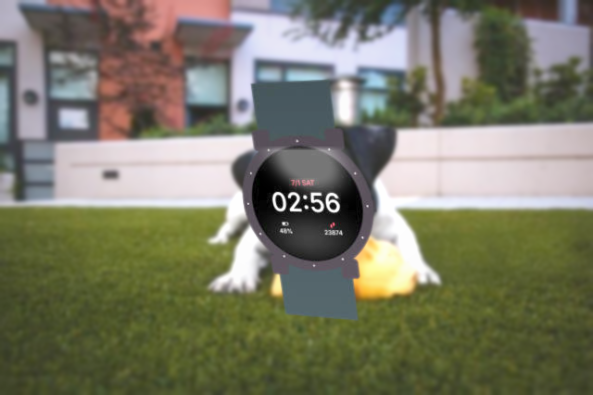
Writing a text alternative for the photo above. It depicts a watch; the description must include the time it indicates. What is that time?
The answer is 2:56
